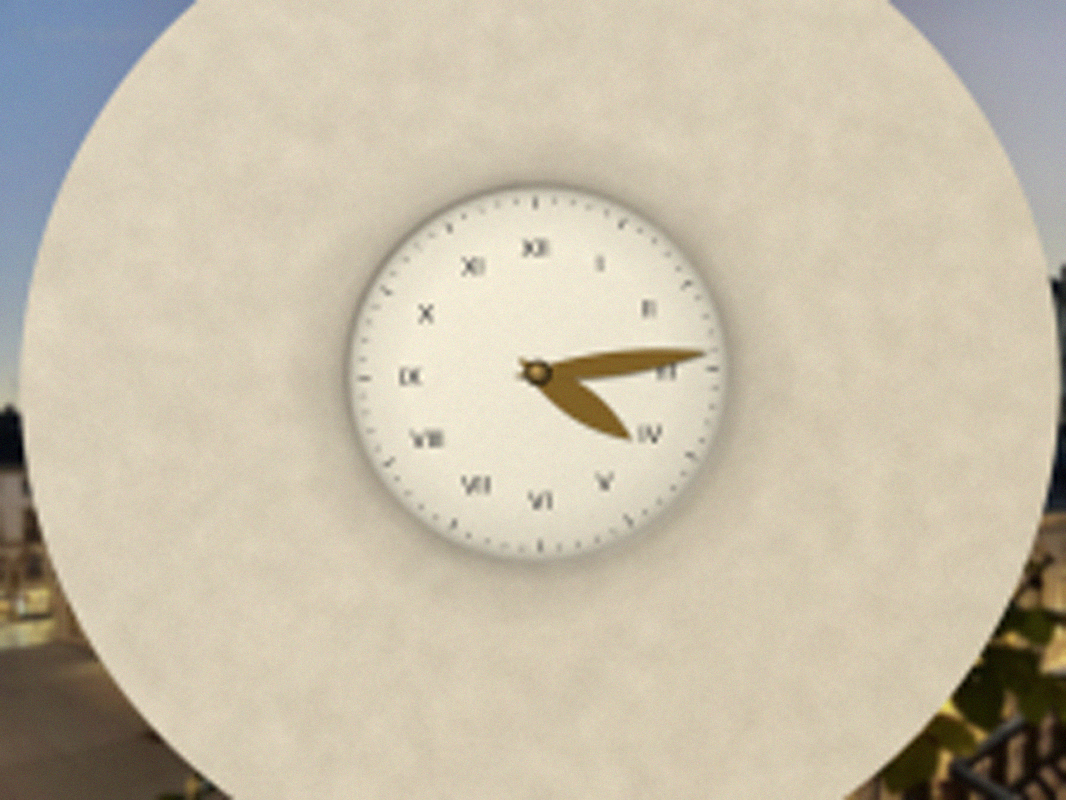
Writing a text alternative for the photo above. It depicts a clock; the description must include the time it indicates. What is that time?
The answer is 4:14
